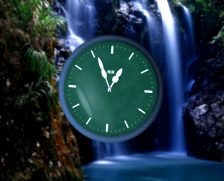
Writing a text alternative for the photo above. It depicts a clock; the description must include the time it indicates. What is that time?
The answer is 12:56
